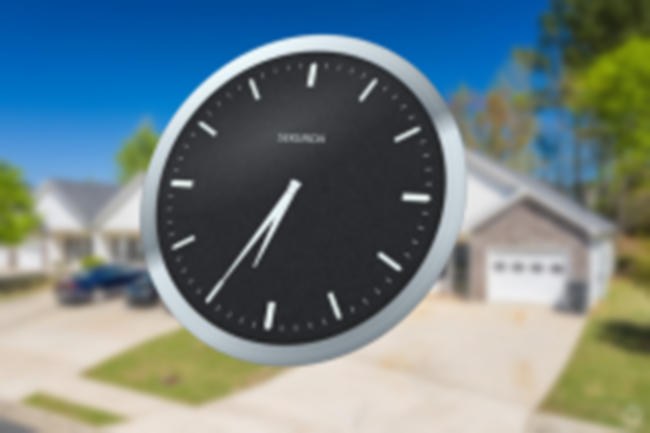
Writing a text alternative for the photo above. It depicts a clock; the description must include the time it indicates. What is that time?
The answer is 6:35
